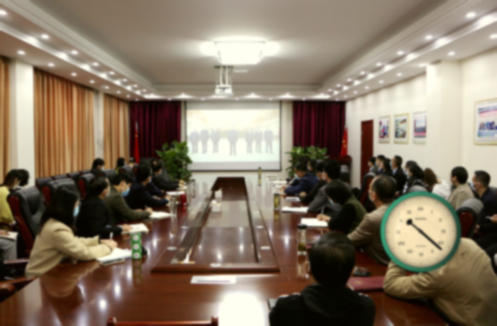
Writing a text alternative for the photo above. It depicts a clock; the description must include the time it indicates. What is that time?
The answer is 10:22
